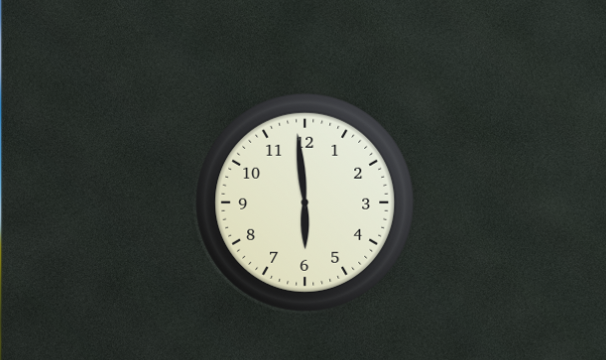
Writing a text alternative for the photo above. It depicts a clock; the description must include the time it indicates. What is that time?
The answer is 5:59
